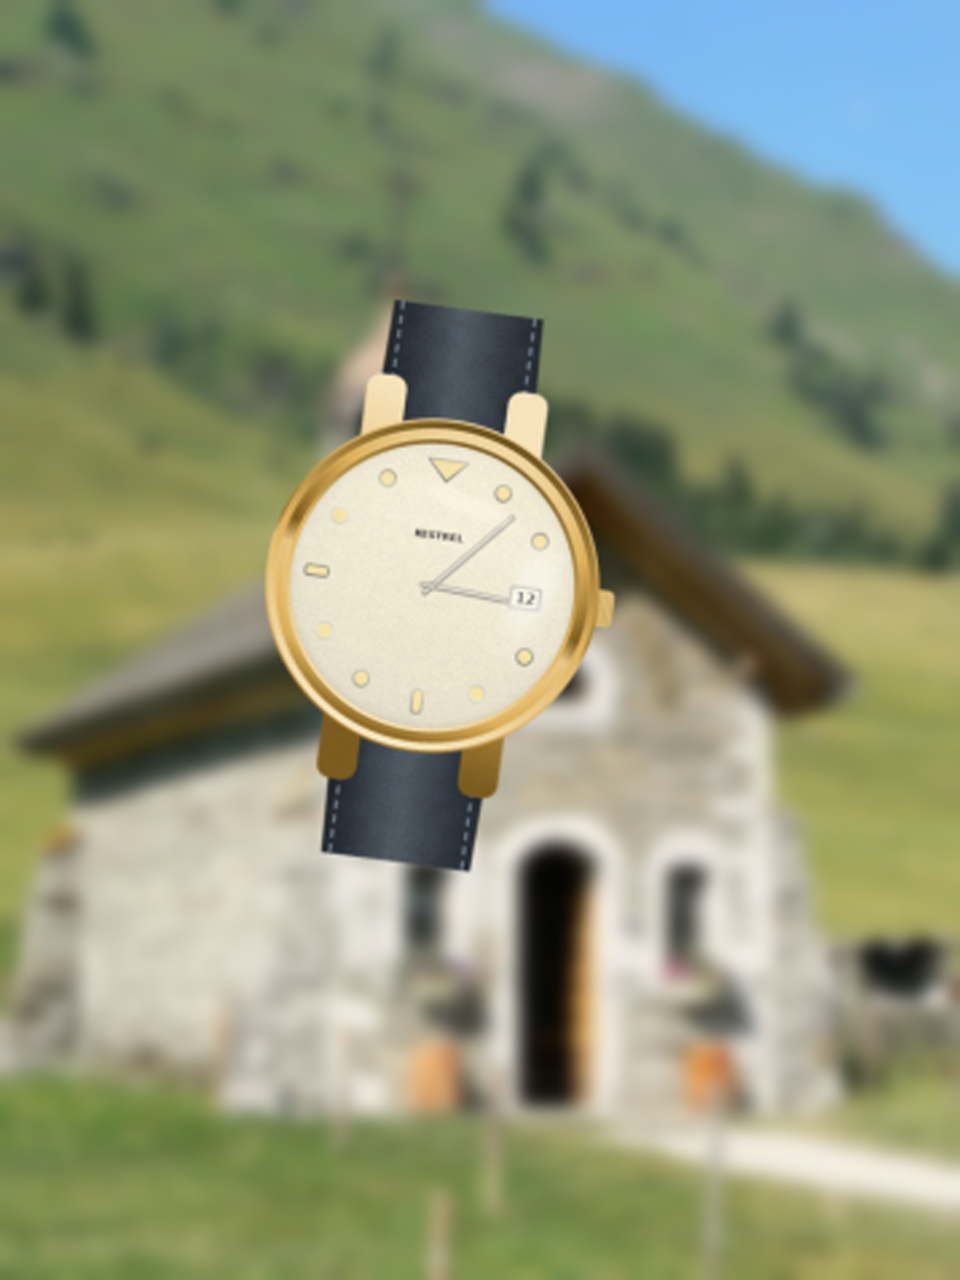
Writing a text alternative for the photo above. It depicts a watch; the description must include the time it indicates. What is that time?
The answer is 3:07
